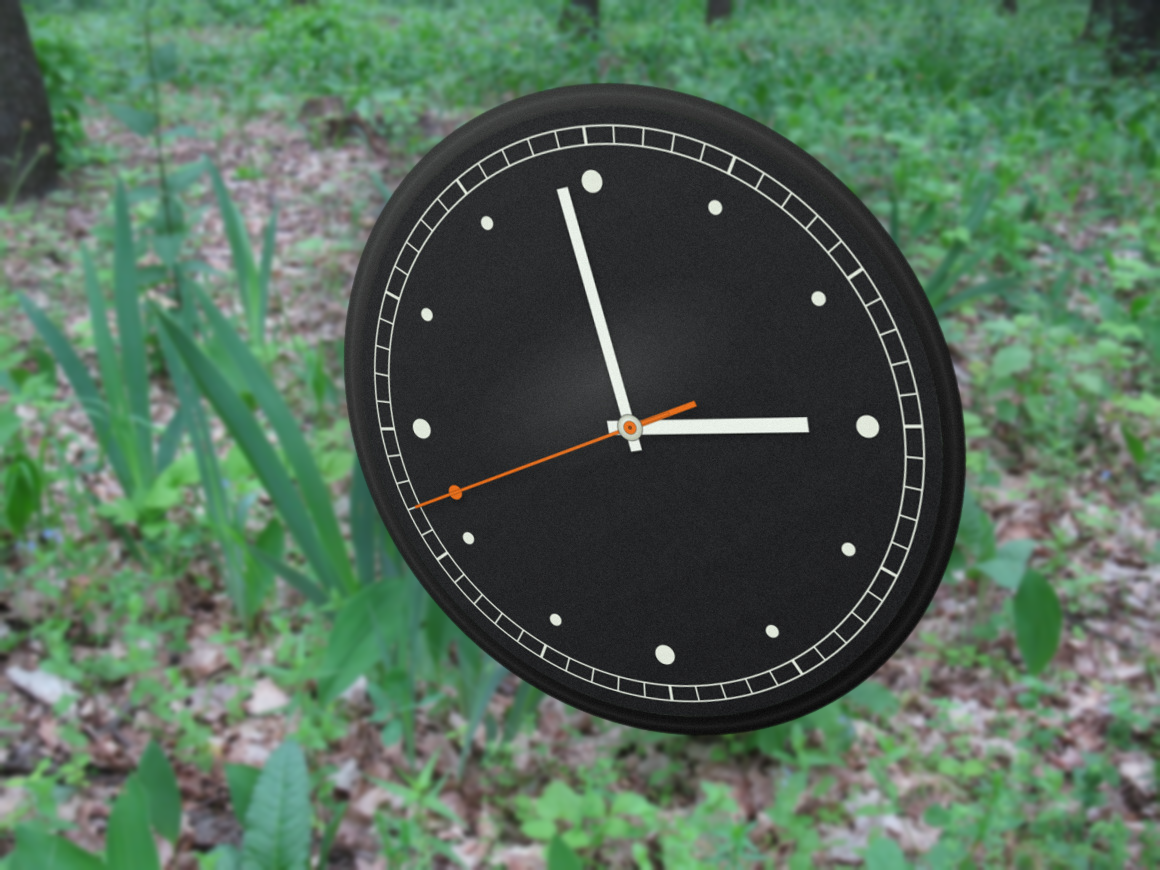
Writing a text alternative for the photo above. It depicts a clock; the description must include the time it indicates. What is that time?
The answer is 2:58:42
